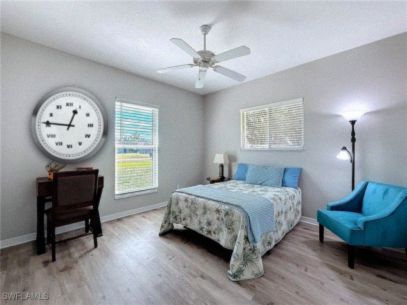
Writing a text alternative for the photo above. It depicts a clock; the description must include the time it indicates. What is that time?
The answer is 12:46
